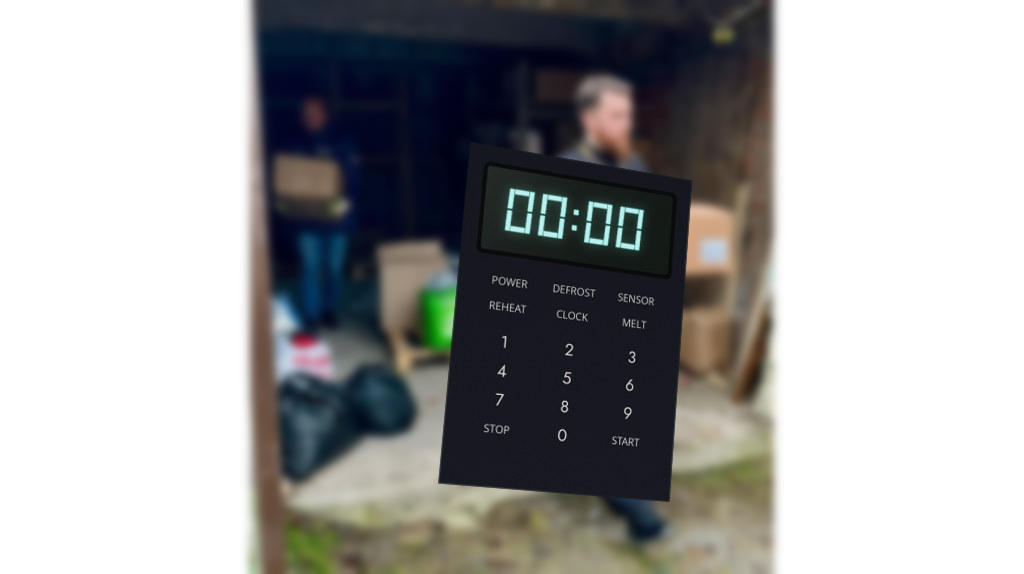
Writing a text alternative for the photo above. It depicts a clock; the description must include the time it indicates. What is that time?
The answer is 0:00
